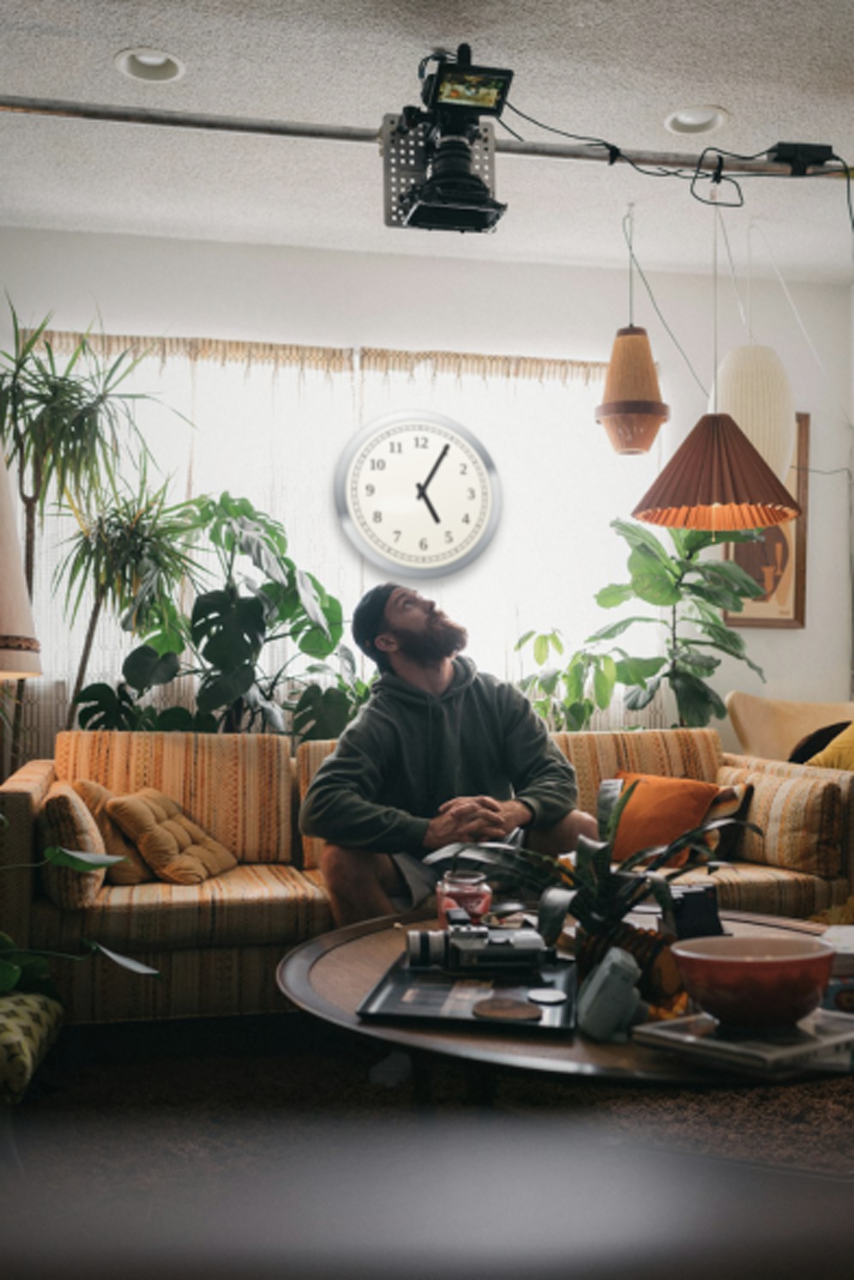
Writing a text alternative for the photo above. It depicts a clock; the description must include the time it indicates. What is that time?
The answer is 5:05
